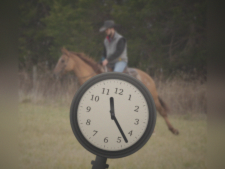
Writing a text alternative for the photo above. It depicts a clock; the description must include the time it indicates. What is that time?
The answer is 11:23
